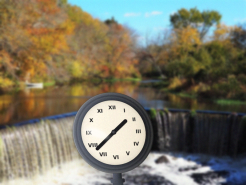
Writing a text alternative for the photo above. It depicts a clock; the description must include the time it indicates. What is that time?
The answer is 1:38
